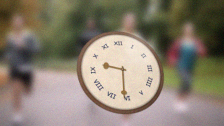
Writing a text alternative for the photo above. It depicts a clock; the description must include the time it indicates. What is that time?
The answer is 9:31
